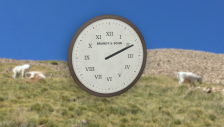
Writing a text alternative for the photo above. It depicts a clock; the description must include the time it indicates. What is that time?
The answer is 2:11
